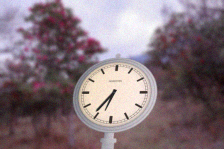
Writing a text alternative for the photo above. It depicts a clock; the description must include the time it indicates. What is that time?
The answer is 6:36
